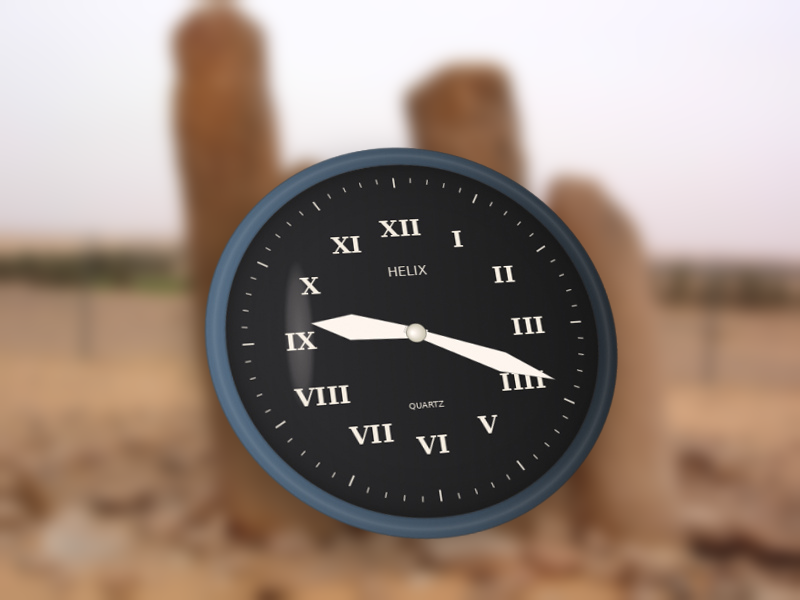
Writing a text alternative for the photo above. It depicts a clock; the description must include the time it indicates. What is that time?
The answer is 9:19
